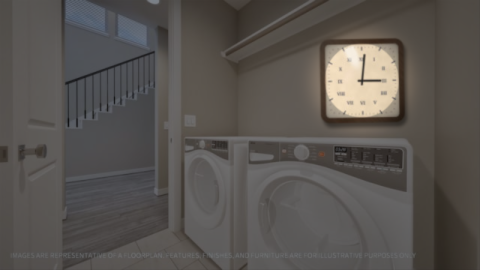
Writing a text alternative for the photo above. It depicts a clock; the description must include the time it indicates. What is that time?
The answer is 3:01
